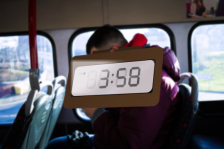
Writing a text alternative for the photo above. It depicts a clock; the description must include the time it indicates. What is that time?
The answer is 3:58
